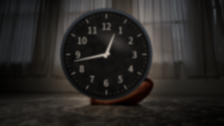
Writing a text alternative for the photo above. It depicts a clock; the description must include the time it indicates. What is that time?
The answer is 12:43
